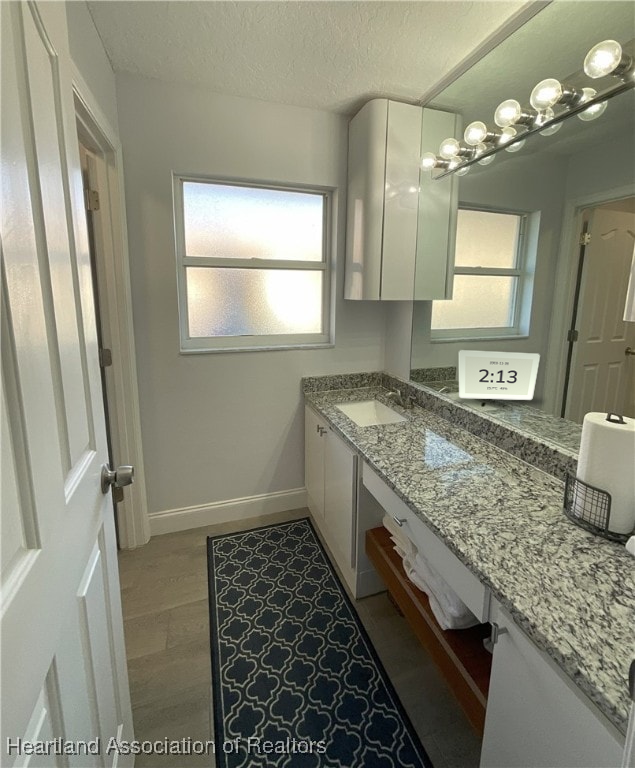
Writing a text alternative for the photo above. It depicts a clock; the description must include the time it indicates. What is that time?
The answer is 2:13
